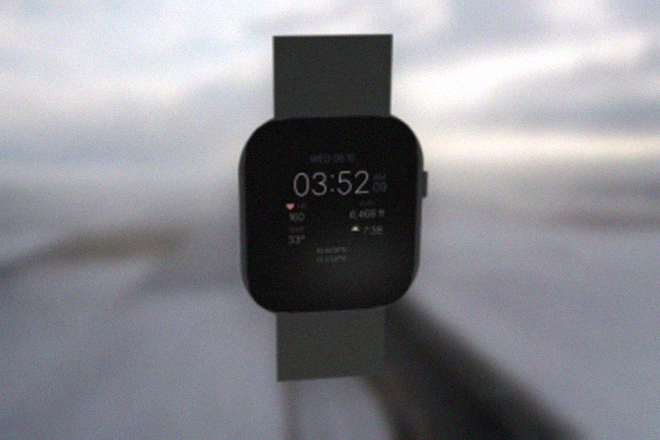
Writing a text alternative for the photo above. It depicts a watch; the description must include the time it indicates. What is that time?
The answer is 3:52
